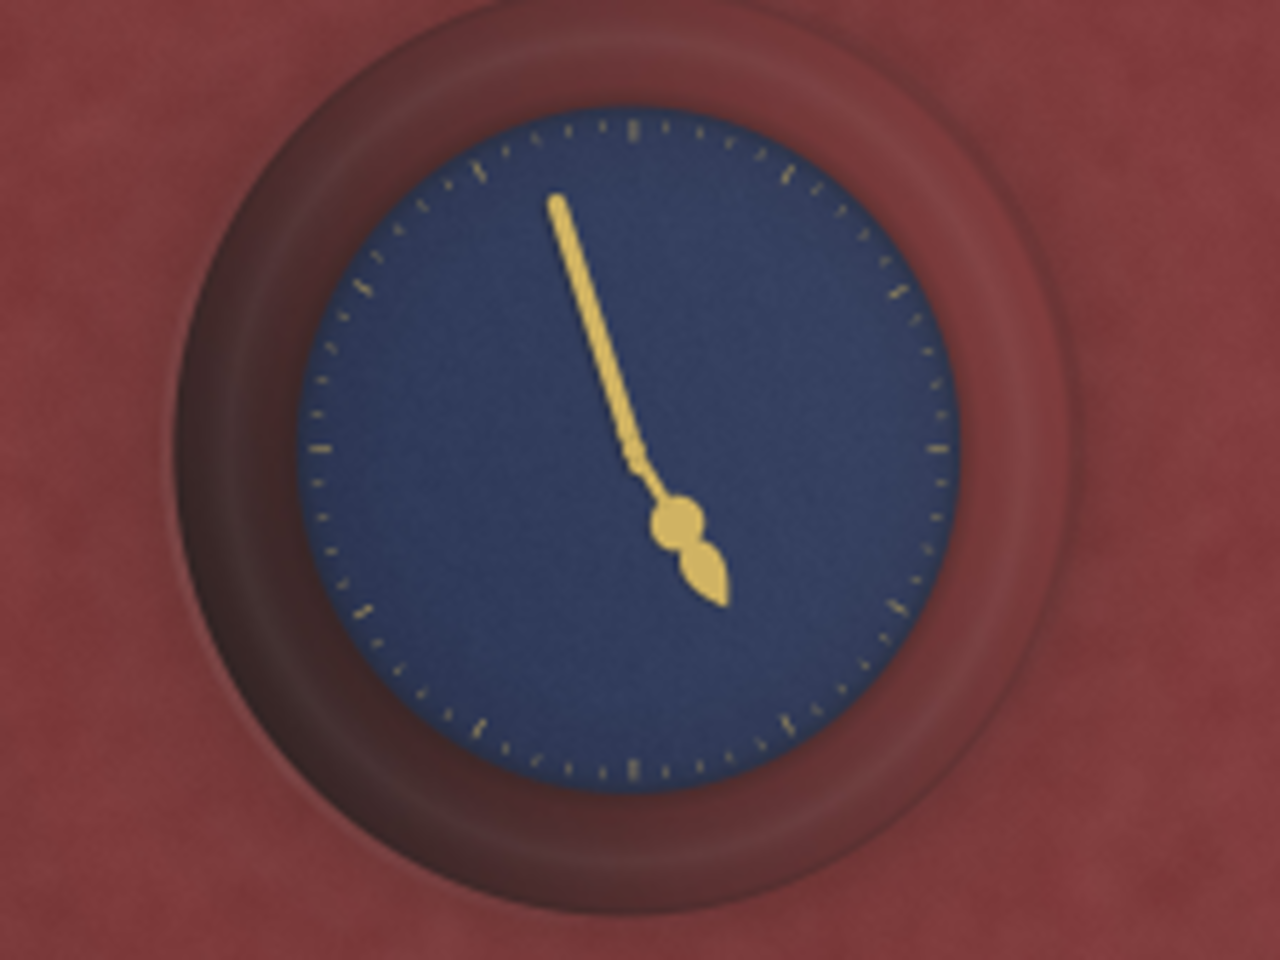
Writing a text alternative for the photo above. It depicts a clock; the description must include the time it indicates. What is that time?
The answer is 4:57
